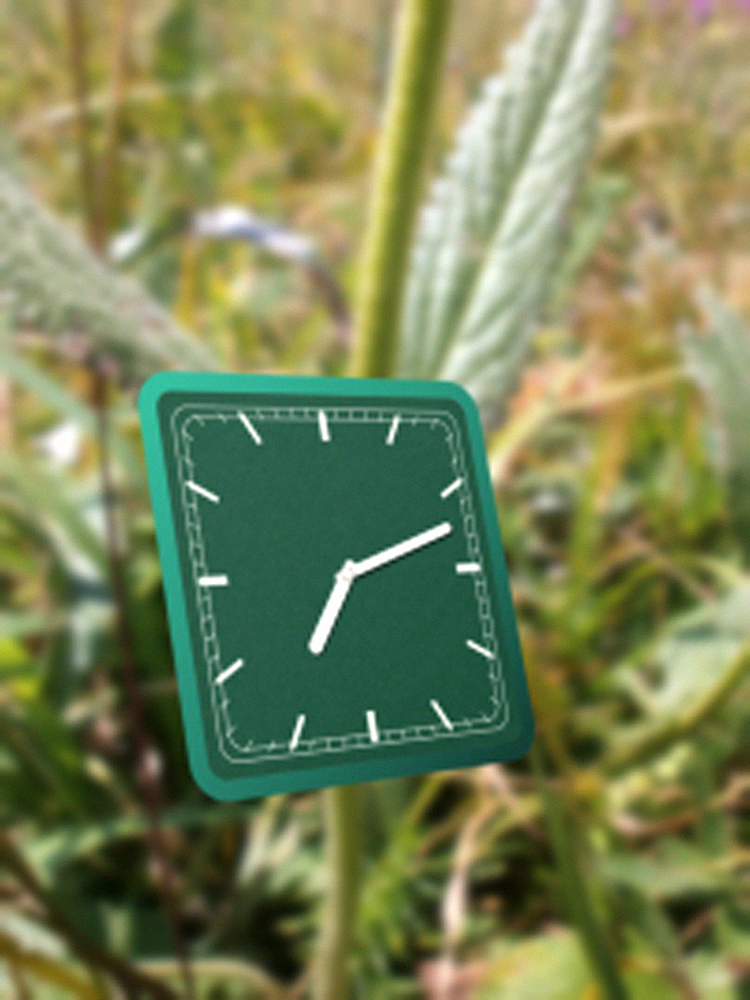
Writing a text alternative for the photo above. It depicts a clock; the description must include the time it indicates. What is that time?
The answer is 7:12
